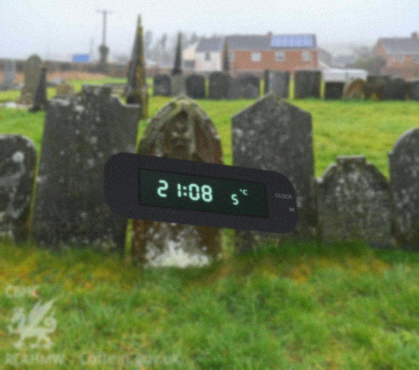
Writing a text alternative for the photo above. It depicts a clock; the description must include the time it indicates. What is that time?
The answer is 21:08
